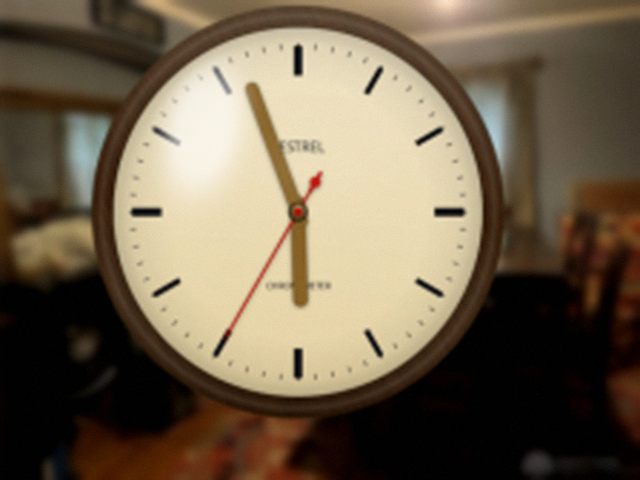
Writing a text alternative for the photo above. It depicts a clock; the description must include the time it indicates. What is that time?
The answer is 5:56:35
